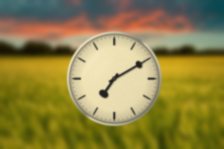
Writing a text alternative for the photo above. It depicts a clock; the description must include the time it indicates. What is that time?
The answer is 7:10
